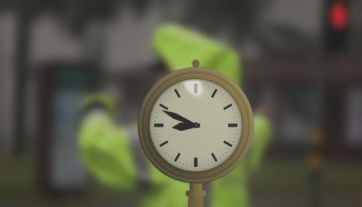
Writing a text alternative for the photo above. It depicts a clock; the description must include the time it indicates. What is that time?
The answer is 8:49
